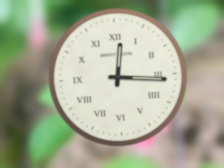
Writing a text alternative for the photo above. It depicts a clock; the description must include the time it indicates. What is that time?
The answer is 12:16
